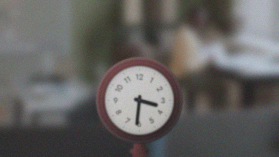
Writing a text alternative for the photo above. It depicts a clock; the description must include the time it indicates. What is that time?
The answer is 3:31
